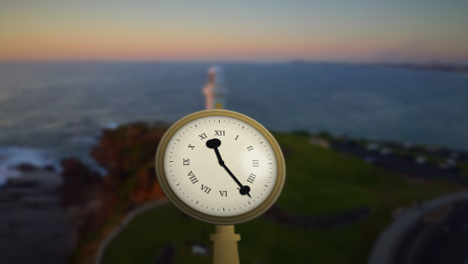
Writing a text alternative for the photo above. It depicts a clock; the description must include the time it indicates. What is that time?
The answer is 11:24
